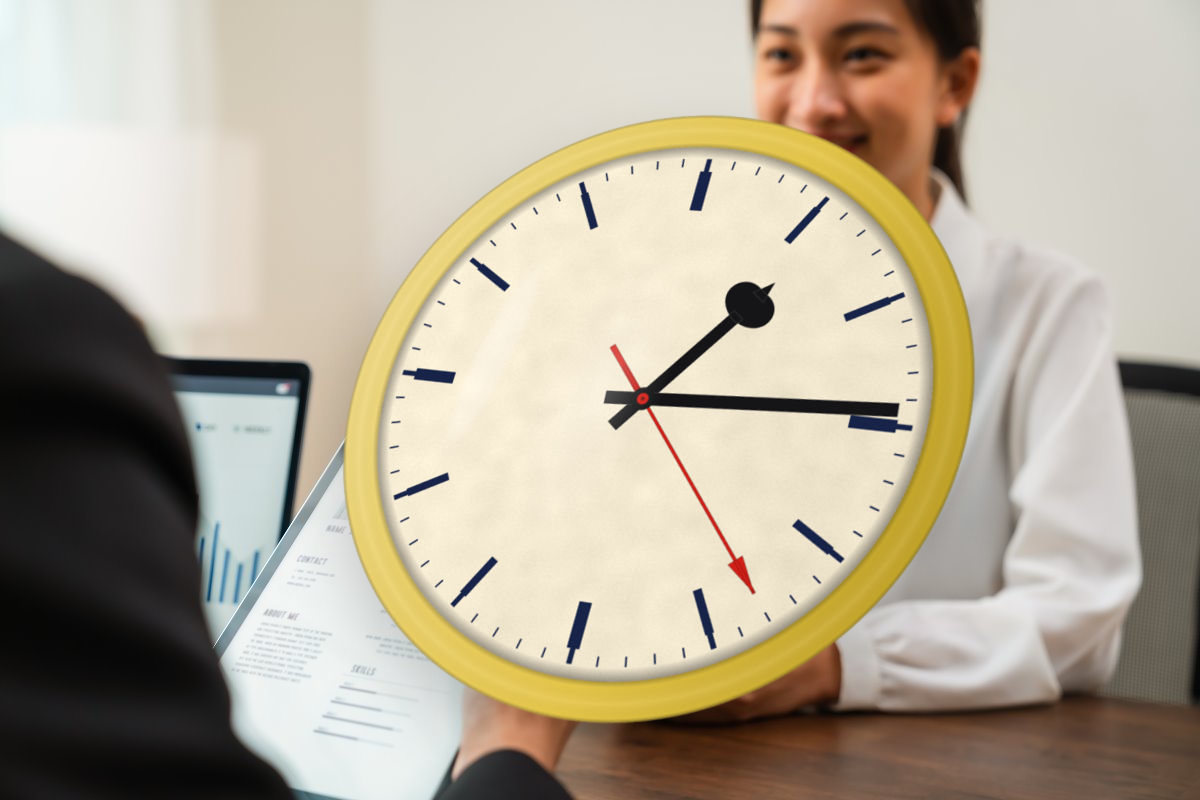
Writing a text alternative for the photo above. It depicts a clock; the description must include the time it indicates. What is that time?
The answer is 1:14:23
